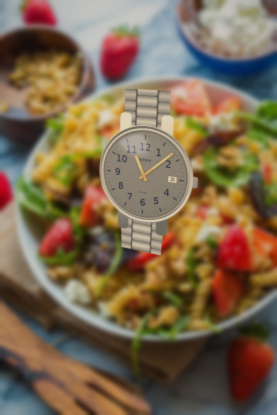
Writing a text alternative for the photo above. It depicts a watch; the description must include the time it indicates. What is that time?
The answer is 11:08
